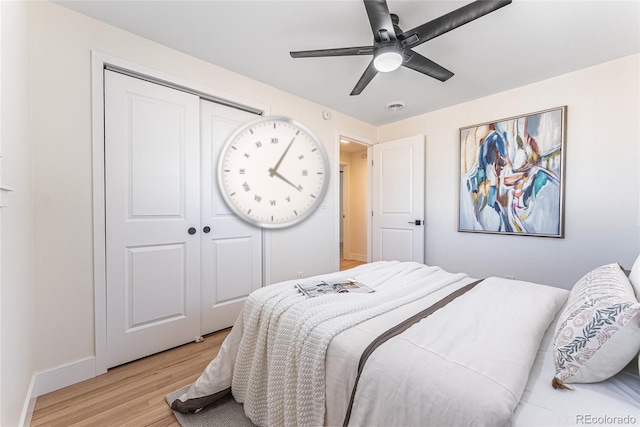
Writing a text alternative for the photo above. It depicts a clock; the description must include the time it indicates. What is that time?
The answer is 4:05
